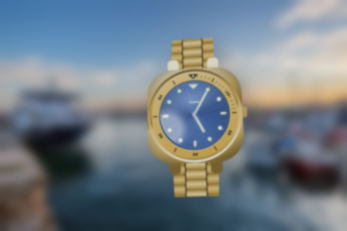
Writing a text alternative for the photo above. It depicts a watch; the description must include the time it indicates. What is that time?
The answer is 5:05
